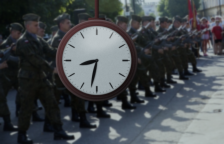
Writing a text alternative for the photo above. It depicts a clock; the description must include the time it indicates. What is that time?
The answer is 8:32
